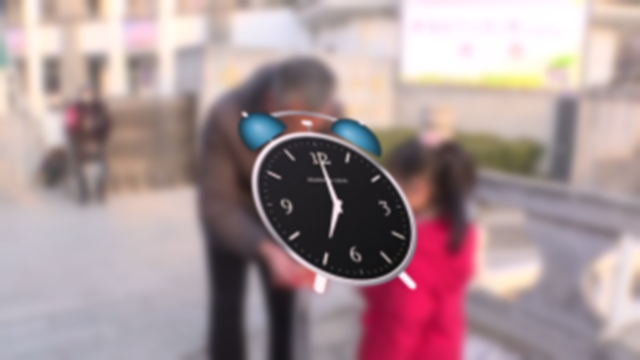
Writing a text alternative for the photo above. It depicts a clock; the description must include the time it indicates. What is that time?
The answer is 7:00
